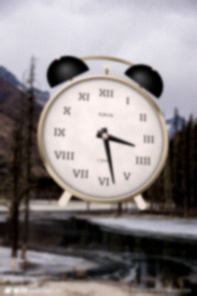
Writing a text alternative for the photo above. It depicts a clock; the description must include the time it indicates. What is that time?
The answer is 3:28
